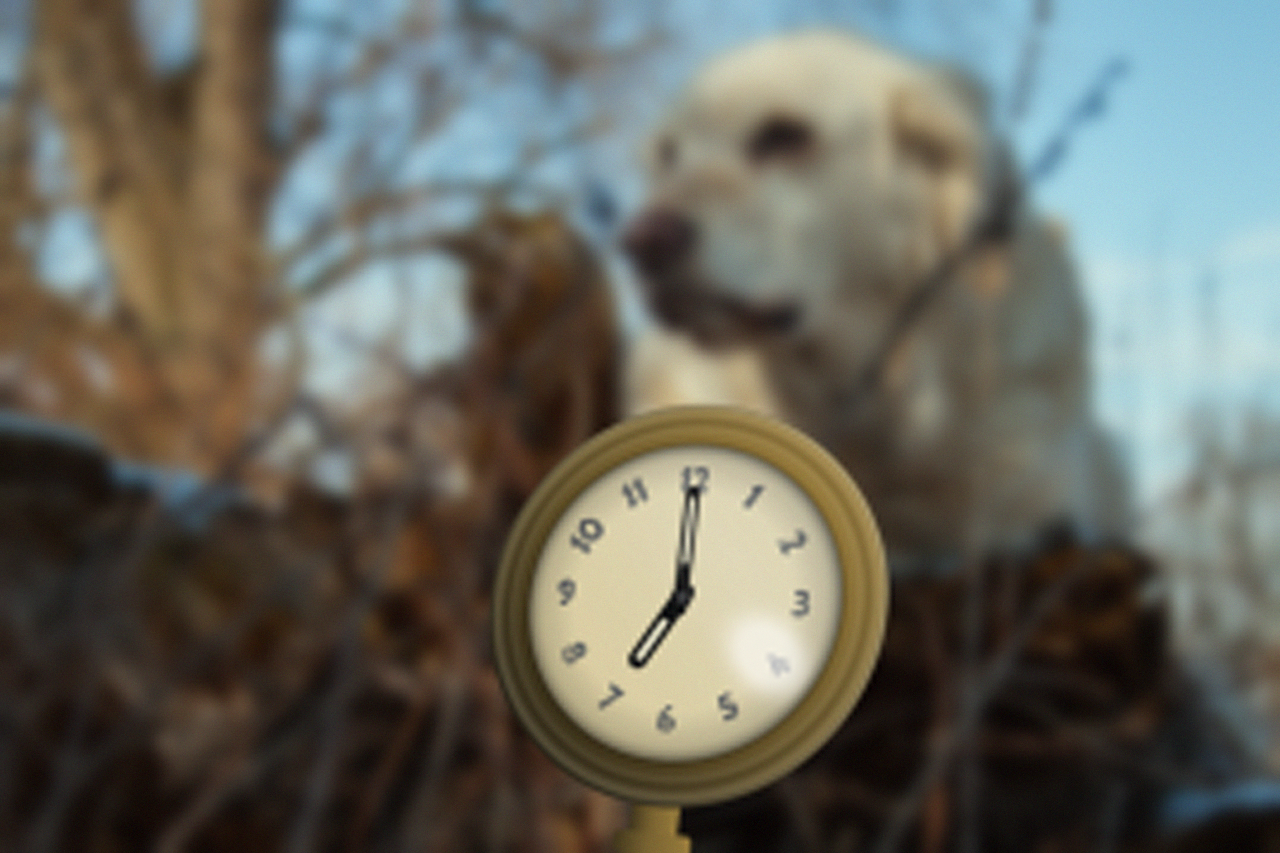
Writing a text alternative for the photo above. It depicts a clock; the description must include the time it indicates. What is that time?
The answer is 7:00
